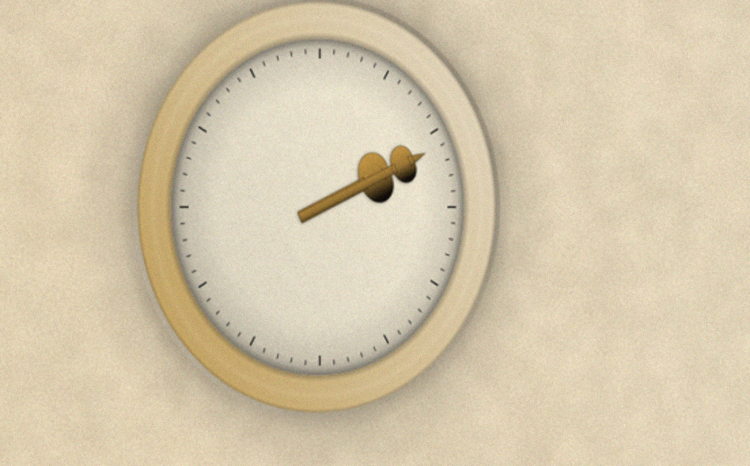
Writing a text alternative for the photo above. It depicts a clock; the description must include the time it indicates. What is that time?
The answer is 2:11
